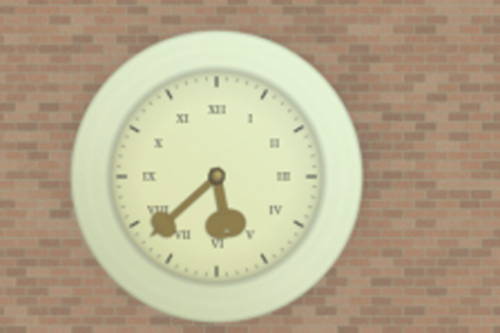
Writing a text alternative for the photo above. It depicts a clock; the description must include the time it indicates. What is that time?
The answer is 5:38
